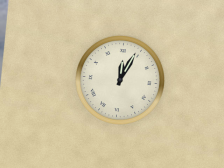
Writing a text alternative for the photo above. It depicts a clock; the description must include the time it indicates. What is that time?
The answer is 12:04
